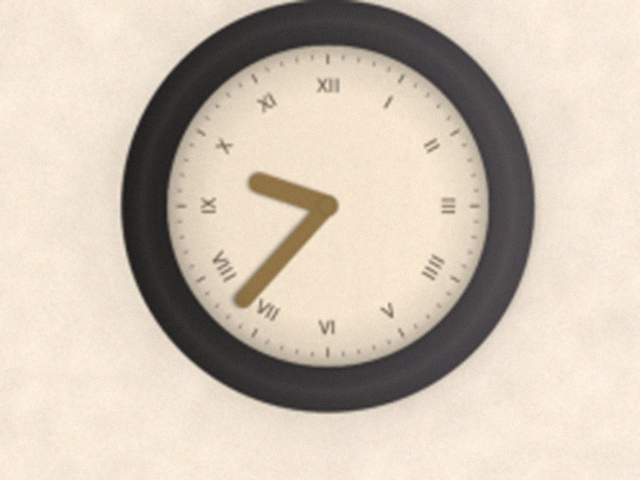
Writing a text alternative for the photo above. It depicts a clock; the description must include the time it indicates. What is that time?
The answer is 9:37
